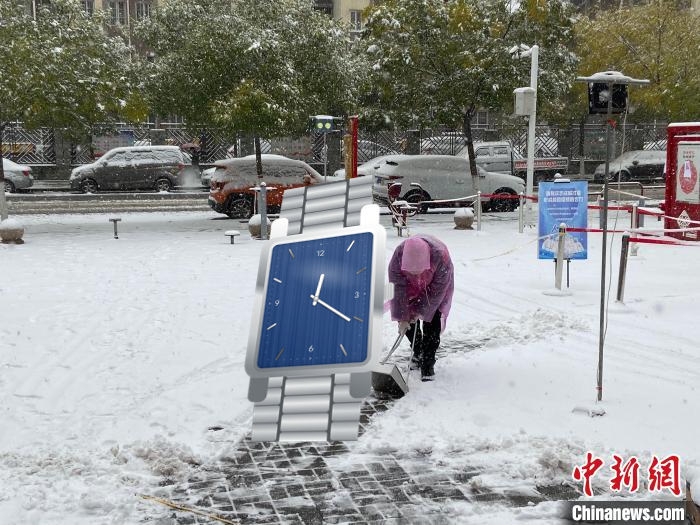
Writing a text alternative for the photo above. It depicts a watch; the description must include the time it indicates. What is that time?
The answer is 12:21
